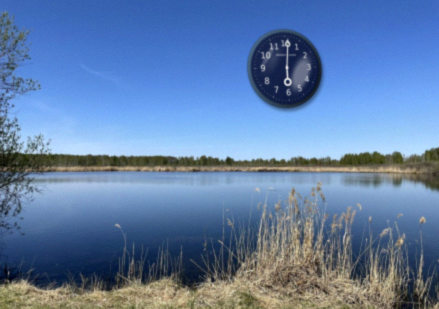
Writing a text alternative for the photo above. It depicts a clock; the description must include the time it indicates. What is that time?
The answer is 6:01
